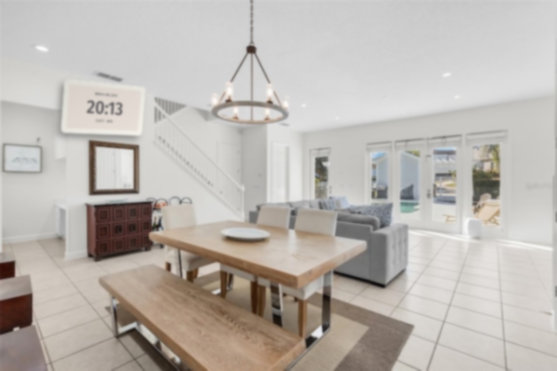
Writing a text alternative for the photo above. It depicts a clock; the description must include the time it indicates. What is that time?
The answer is 20:13
